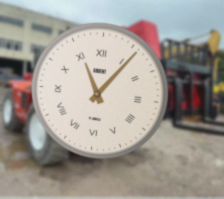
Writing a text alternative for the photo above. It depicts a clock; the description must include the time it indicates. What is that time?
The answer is 11:06
